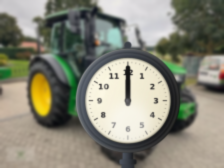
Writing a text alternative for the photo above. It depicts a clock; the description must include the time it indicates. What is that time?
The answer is 12:00
